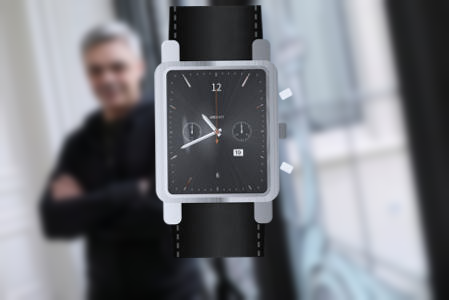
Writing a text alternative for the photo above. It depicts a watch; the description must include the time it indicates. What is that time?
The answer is 10:41
